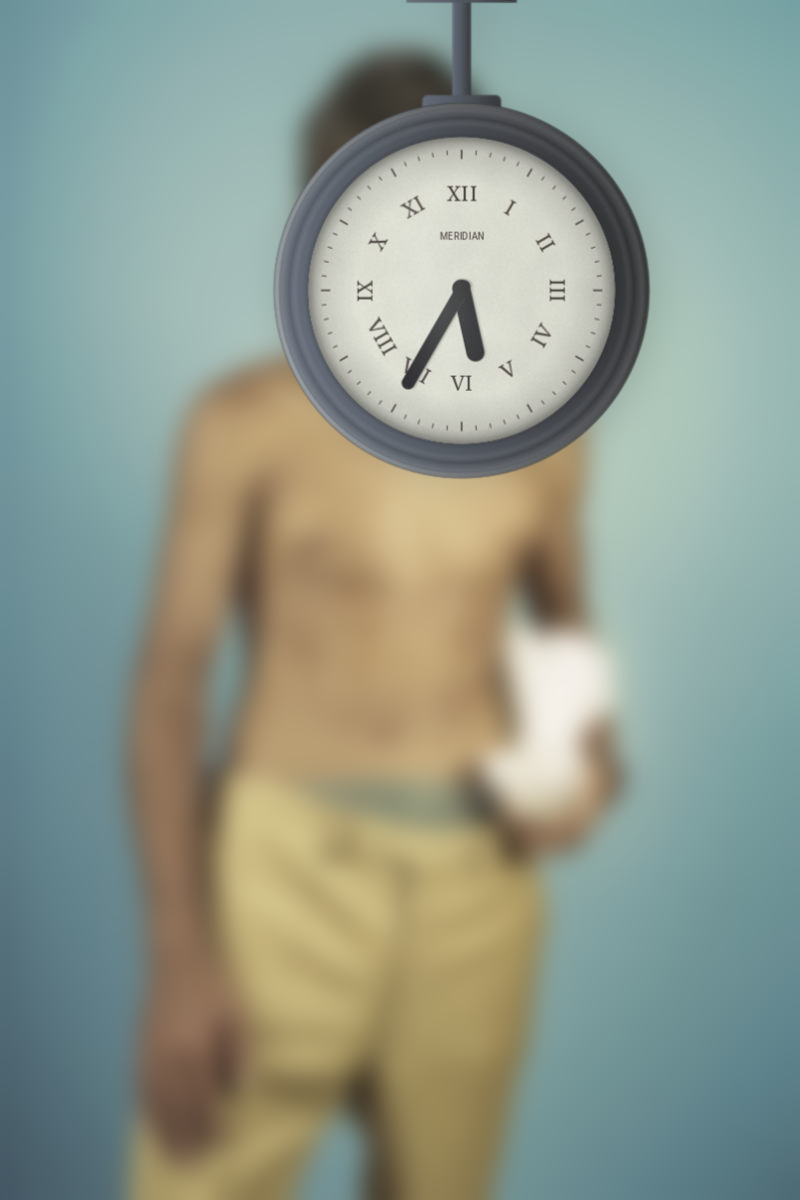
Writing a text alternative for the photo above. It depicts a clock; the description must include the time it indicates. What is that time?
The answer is 5:35
